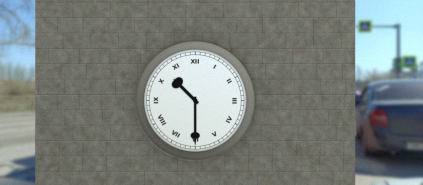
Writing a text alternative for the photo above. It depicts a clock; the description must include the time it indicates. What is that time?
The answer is 10:30
